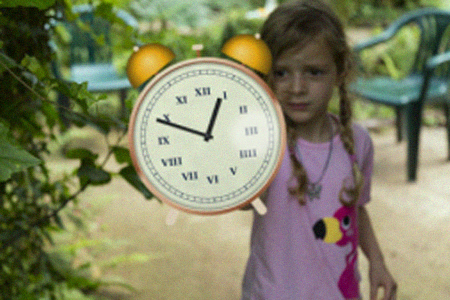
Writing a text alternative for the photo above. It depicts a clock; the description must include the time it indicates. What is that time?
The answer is 12:49
